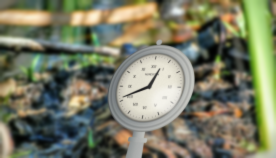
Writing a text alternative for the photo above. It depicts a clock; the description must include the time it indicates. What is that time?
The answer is 12:41
